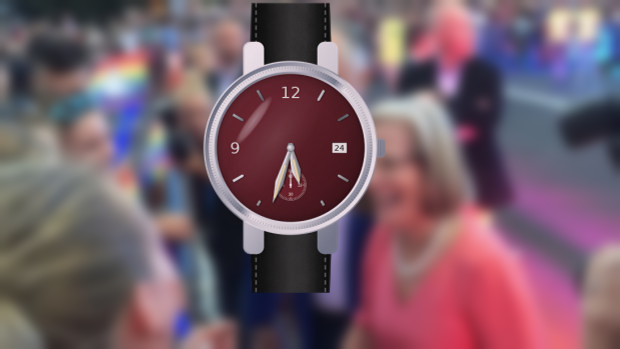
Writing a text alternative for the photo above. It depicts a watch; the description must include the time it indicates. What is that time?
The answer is 5:33
